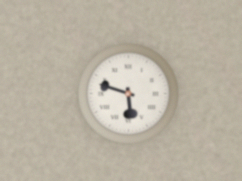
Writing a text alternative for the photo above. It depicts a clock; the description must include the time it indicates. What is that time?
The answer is 5:48
